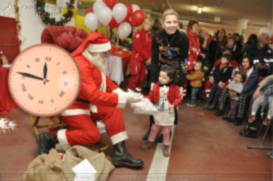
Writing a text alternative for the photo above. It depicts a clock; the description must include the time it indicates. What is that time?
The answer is 11:46
